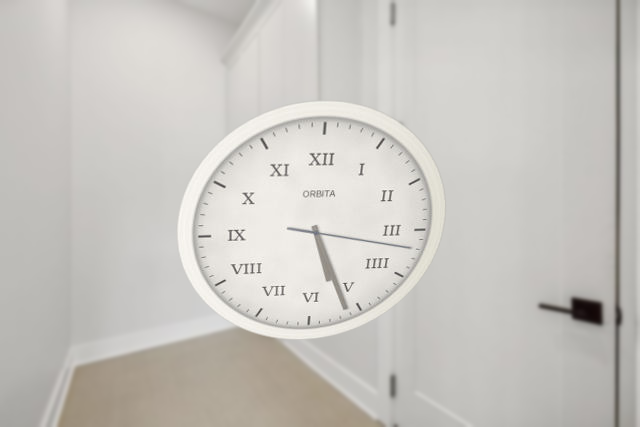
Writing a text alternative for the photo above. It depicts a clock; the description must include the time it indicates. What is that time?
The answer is 5:26:17
